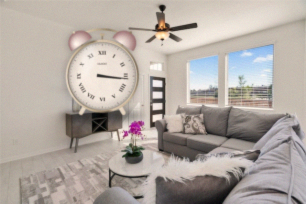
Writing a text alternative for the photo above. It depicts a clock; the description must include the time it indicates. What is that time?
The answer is 3:16
